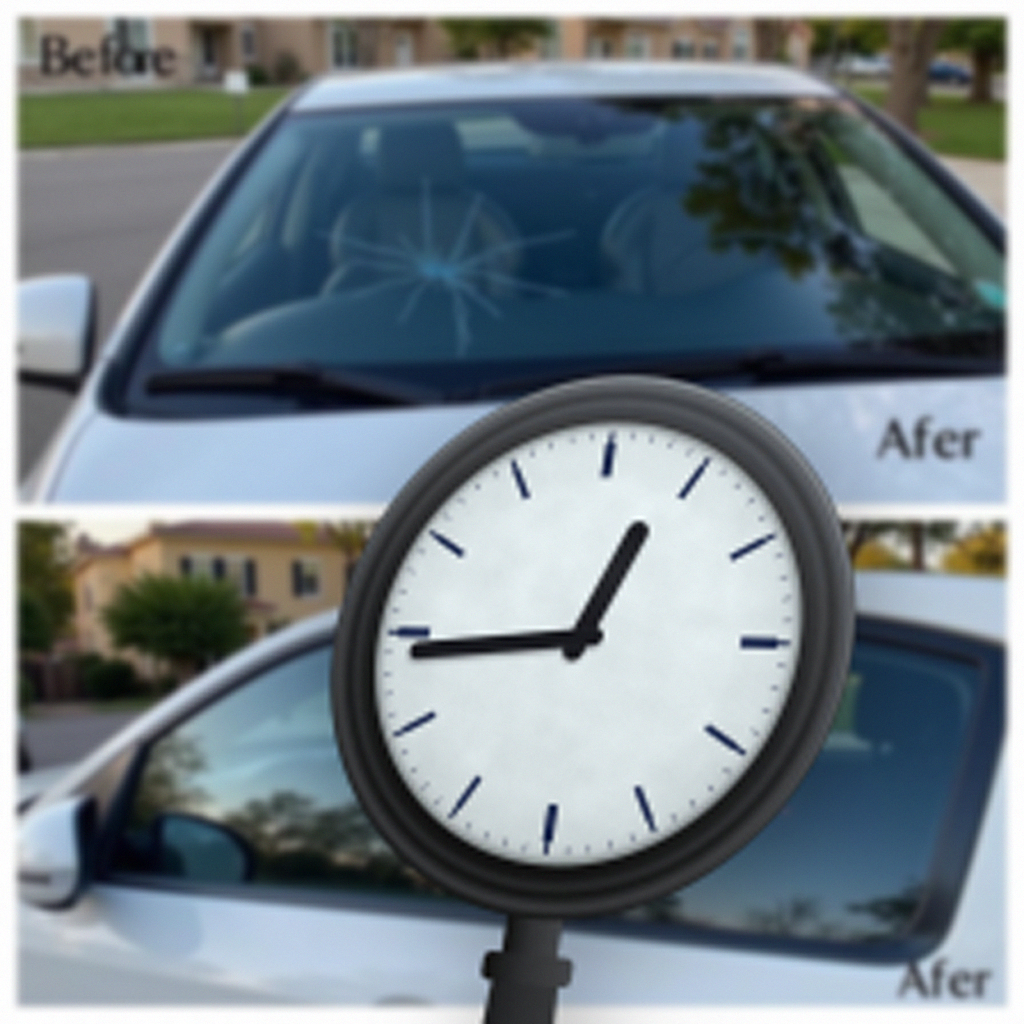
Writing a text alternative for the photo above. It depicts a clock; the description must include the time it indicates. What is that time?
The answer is 12:44
